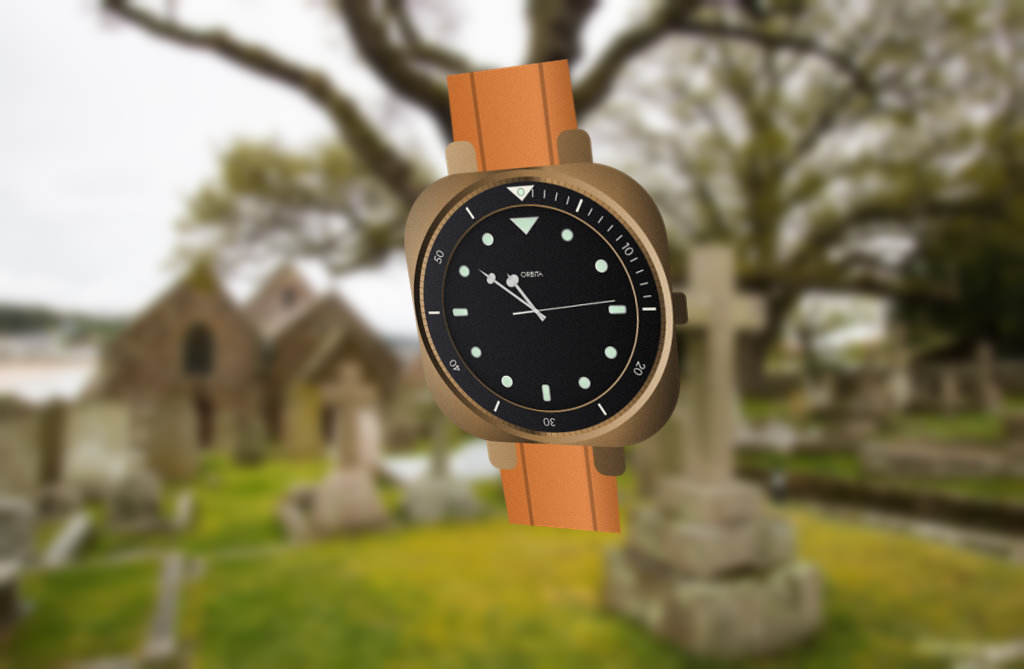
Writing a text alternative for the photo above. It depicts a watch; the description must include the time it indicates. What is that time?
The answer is 10:51:14
